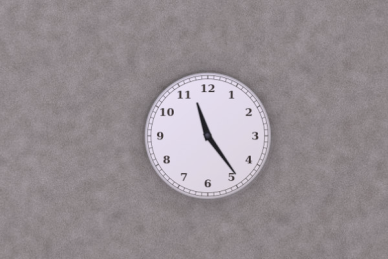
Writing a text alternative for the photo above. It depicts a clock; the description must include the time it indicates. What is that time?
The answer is 11:24
